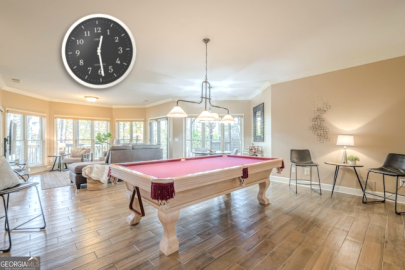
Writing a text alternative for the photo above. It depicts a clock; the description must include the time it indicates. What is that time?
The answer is 12:29
